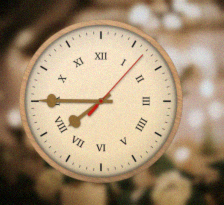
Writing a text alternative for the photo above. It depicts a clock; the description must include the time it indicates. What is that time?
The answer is 7:45:07
